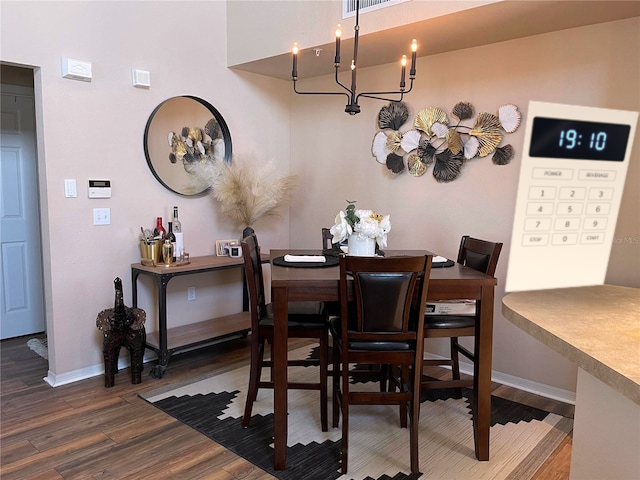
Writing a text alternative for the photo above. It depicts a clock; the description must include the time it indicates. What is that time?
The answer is 19:10
